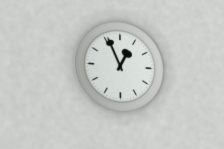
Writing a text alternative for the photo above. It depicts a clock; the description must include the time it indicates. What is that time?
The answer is 12:56
